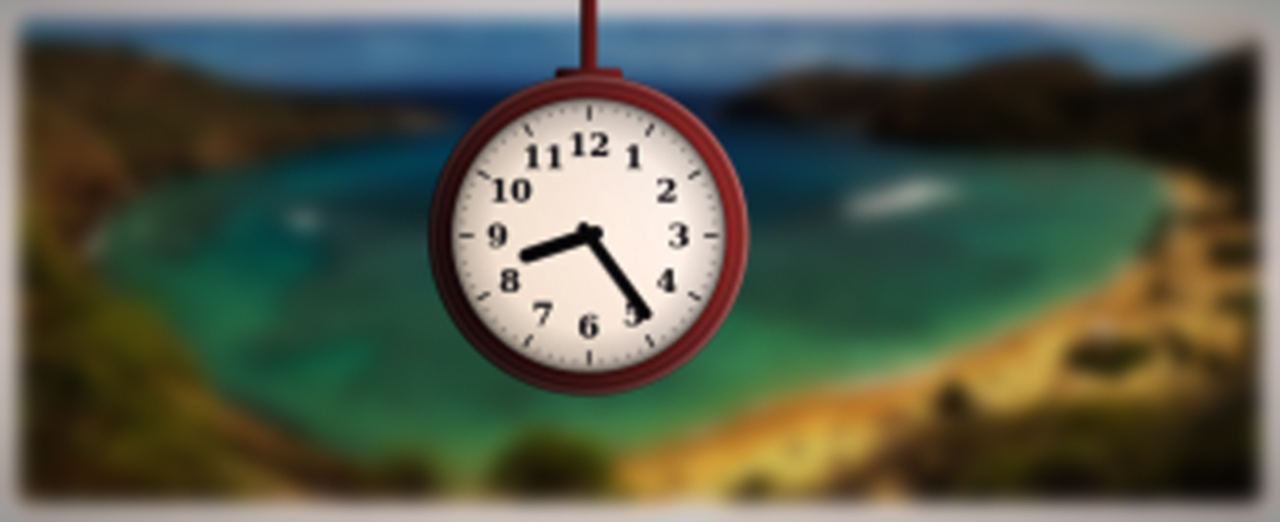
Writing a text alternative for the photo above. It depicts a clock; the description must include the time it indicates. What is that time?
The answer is 8:24
